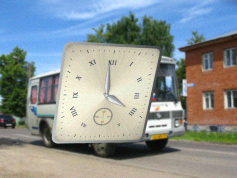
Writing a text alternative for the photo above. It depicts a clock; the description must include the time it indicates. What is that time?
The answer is 3:59
